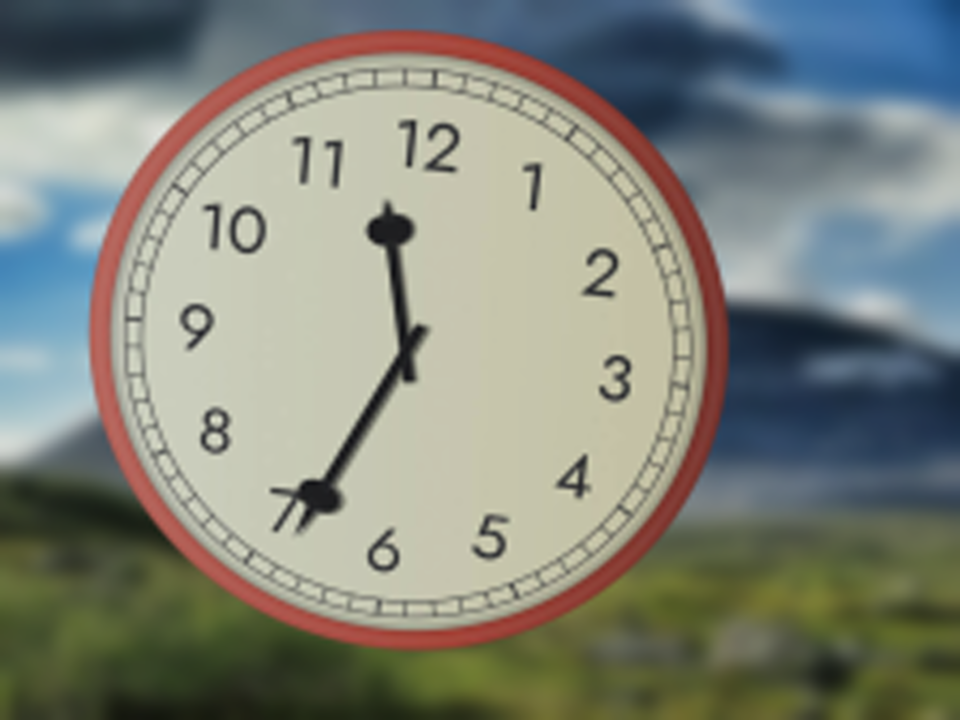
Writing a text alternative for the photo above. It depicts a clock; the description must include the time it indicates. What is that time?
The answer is 11:34
